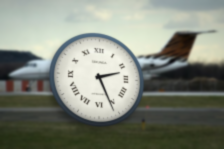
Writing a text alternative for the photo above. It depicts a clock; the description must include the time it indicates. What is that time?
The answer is 2:26
